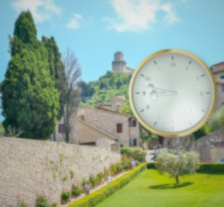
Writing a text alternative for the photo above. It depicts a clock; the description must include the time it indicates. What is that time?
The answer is 8:47
